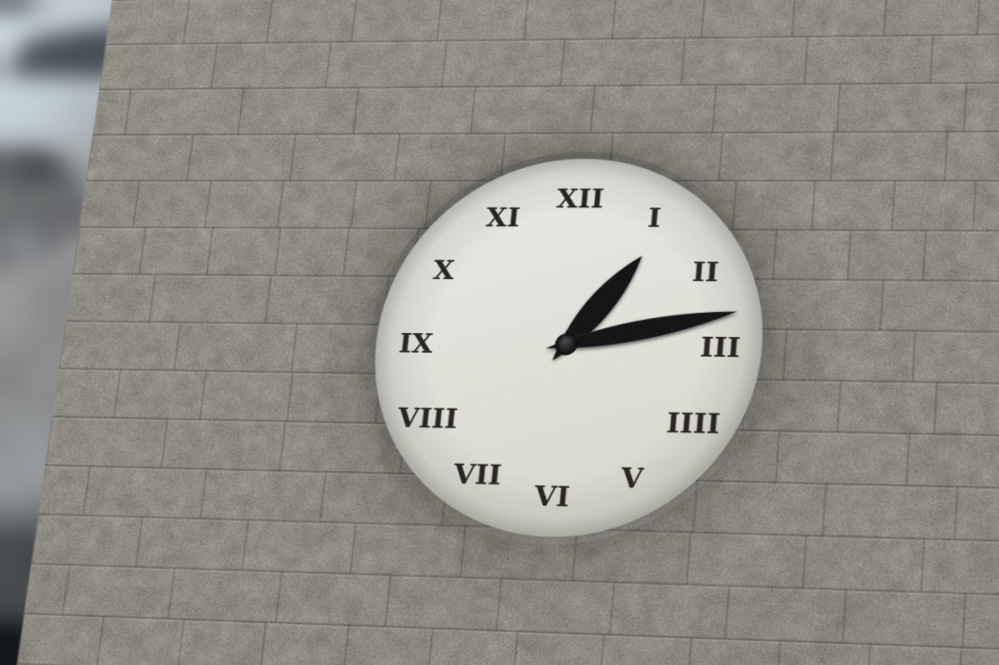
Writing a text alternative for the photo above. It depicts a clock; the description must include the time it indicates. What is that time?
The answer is 1:13
